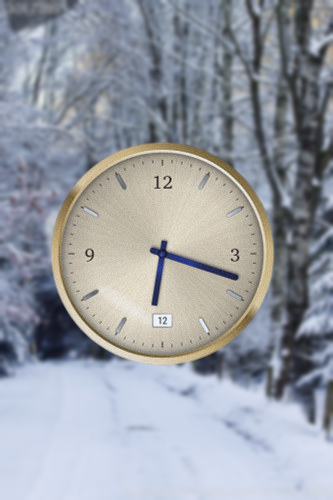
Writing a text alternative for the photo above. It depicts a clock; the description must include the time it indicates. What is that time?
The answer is 6:18
